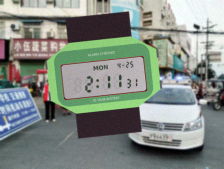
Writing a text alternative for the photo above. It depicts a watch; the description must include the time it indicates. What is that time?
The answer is 2:11:31
